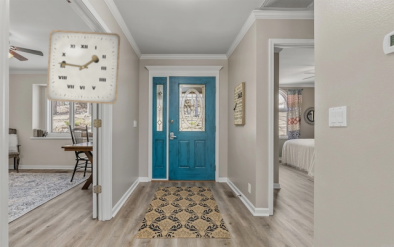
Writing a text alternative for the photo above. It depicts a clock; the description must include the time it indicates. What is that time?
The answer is 1:46
